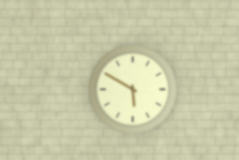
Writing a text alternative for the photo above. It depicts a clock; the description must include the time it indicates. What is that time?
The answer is 5:50
